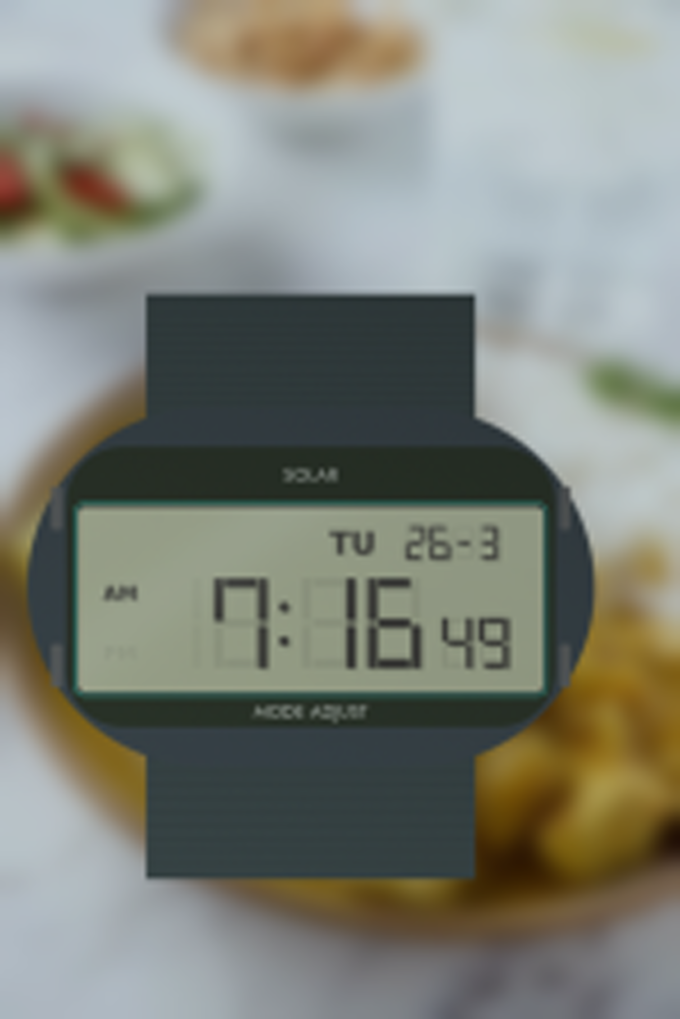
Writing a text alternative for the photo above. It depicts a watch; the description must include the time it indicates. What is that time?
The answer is 7:16:49
